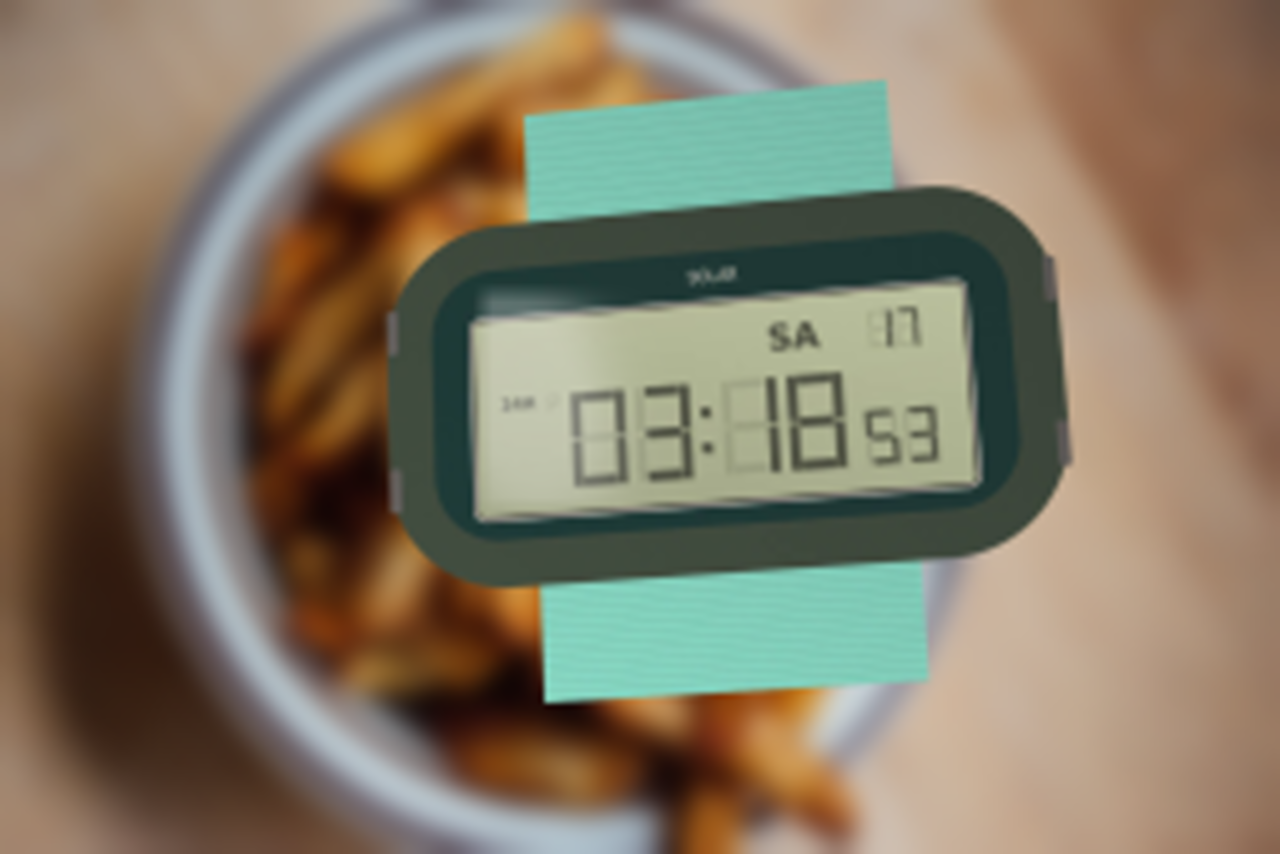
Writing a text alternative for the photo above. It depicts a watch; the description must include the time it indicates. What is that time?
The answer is 3:18:53
